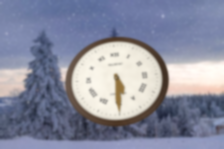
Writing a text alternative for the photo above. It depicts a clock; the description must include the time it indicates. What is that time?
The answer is 5:30
